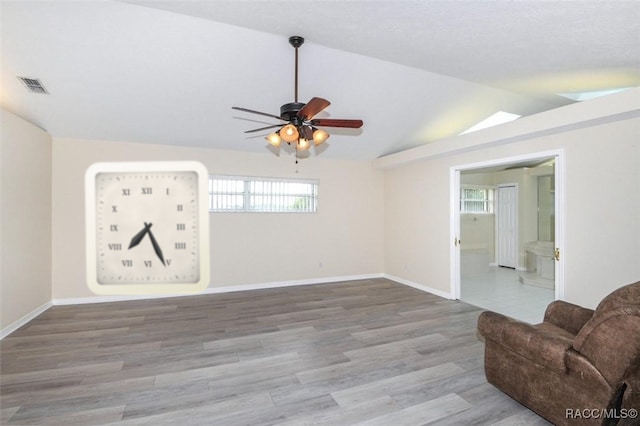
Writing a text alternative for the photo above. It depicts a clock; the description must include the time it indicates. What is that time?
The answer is 7:26
